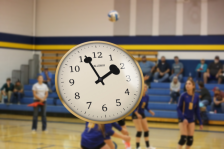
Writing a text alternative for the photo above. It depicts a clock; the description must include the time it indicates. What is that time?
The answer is 1:56
